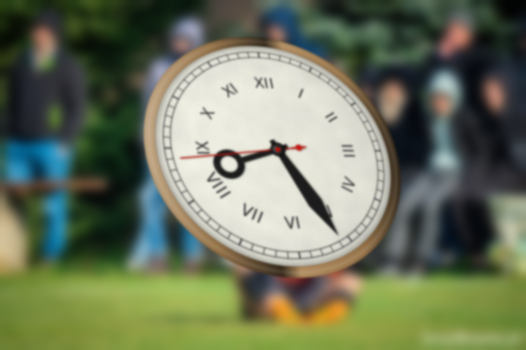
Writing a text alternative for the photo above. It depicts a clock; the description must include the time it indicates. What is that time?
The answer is 8:25:44
